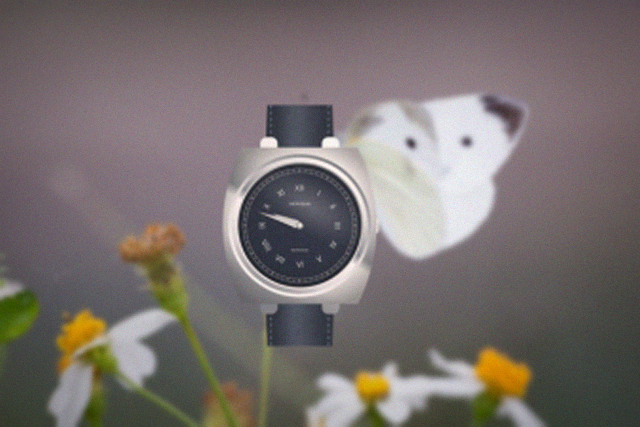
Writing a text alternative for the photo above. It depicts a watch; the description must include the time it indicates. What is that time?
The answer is 9:48
